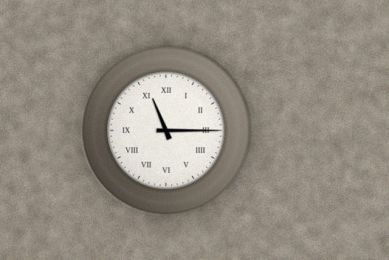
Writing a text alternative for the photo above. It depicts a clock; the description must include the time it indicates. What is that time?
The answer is 11:15
